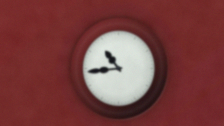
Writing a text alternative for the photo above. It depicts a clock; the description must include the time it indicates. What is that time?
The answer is 10:44
